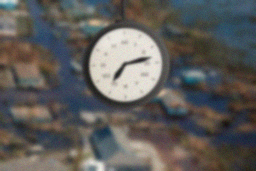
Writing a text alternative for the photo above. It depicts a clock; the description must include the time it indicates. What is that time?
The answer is 7:13
